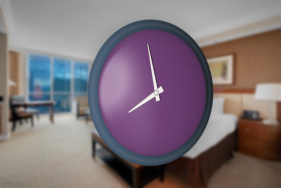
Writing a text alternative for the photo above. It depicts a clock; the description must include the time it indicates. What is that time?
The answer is 7:58
